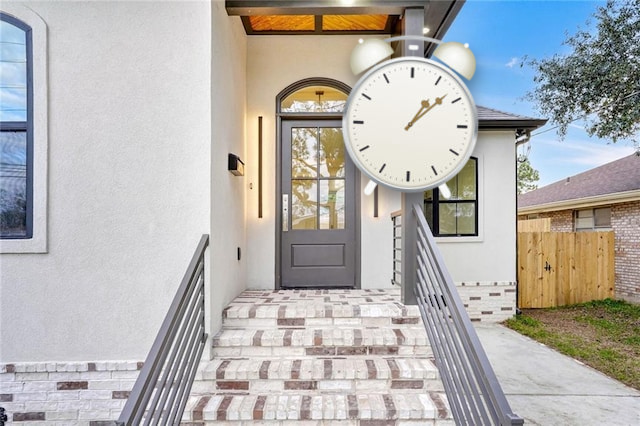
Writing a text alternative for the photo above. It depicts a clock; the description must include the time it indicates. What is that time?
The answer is 1:08
